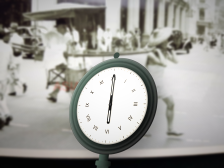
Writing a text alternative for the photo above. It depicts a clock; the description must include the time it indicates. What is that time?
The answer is 6:00
